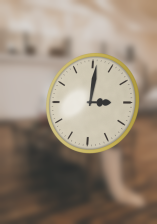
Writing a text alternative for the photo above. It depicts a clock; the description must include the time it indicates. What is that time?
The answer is 3:01
